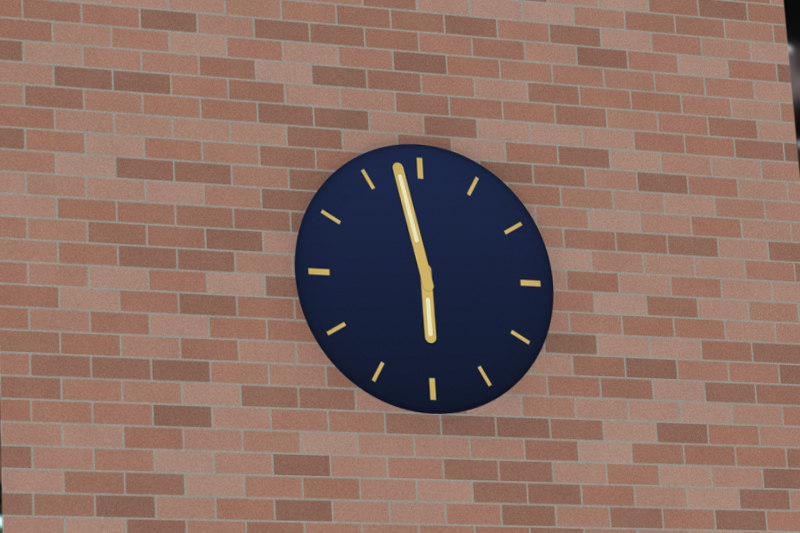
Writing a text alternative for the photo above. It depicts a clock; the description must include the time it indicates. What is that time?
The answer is 5:58
